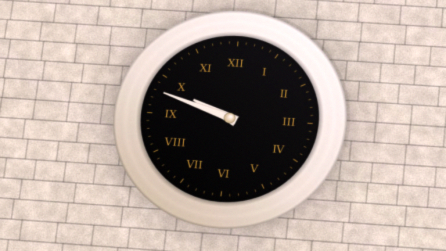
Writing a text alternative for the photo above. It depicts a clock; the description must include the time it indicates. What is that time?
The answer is 9:48
